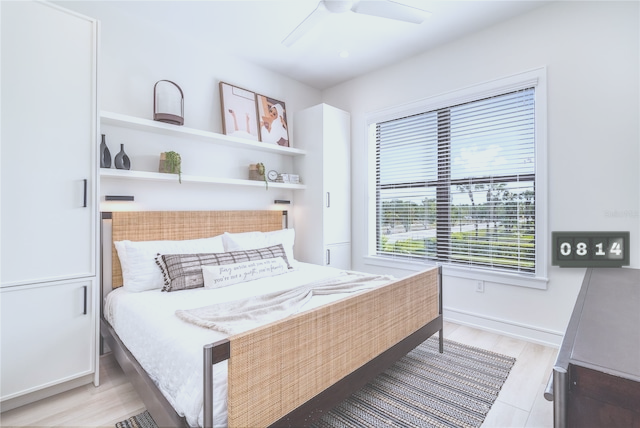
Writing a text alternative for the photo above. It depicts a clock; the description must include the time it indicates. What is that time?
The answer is 8:14
